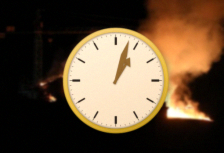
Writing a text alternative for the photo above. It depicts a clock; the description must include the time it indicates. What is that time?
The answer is 1:03
